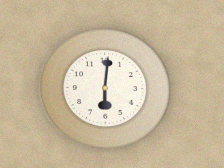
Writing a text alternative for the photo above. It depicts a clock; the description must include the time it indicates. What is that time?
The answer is 6:01
